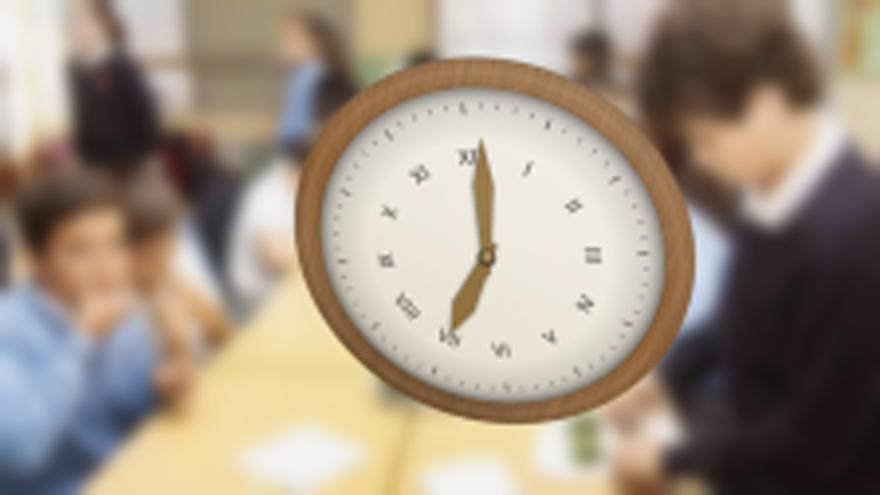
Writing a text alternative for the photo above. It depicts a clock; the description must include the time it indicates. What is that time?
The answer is 7:01
